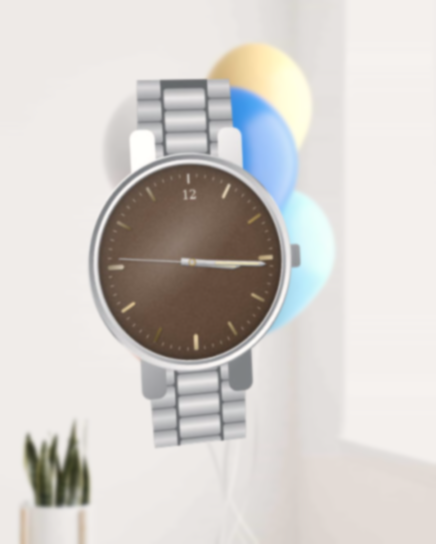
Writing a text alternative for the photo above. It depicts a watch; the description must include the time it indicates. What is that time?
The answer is 3:15:46
